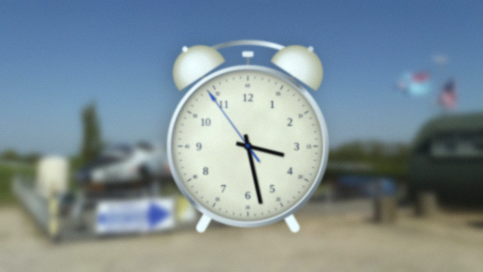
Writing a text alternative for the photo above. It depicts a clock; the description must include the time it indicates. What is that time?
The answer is 3:27:54
